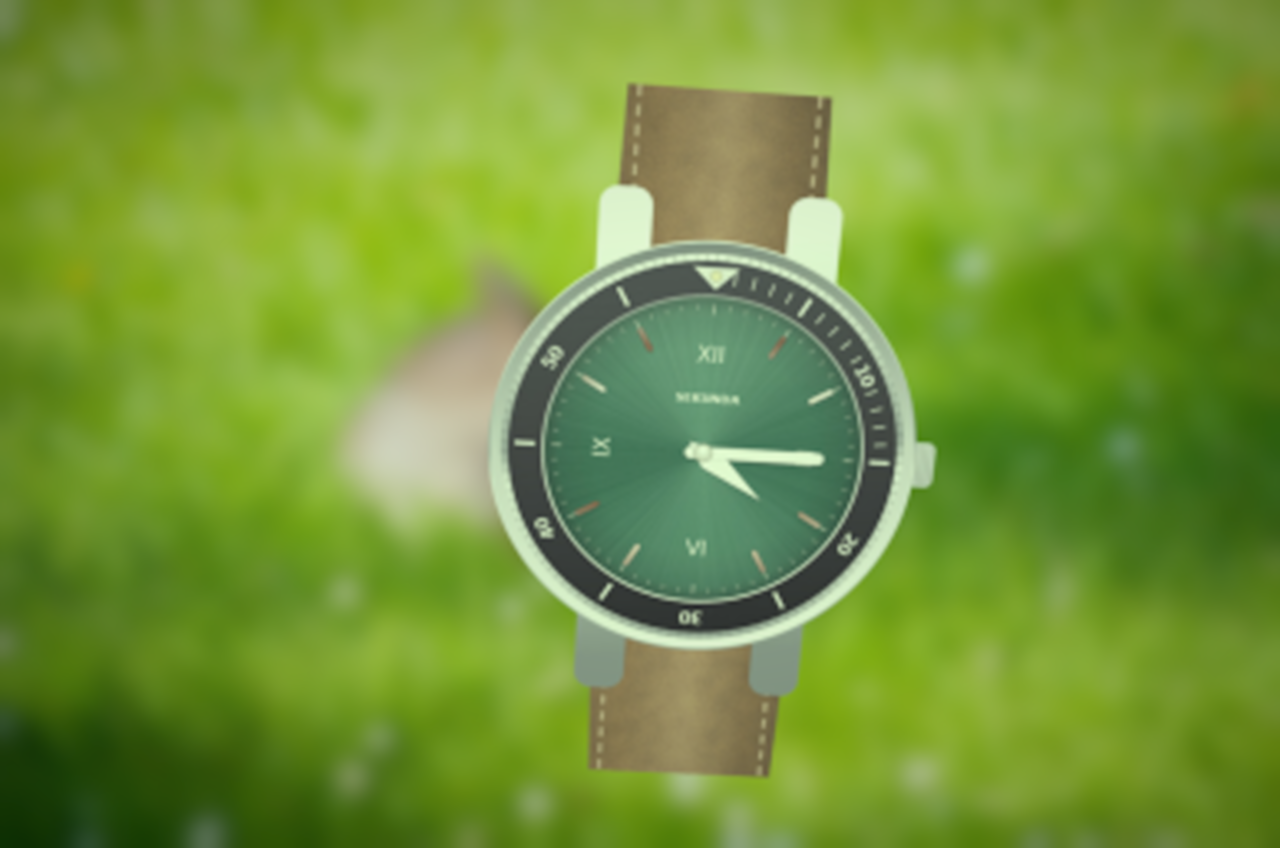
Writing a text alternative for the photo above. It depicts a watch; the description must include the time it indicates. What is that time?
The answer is 4:15
